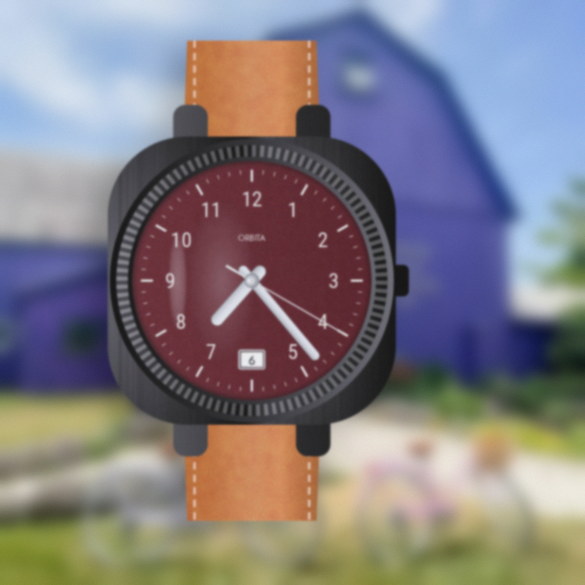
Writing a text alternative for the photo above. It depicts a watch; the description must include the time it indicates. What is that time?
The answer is 7:23:20
